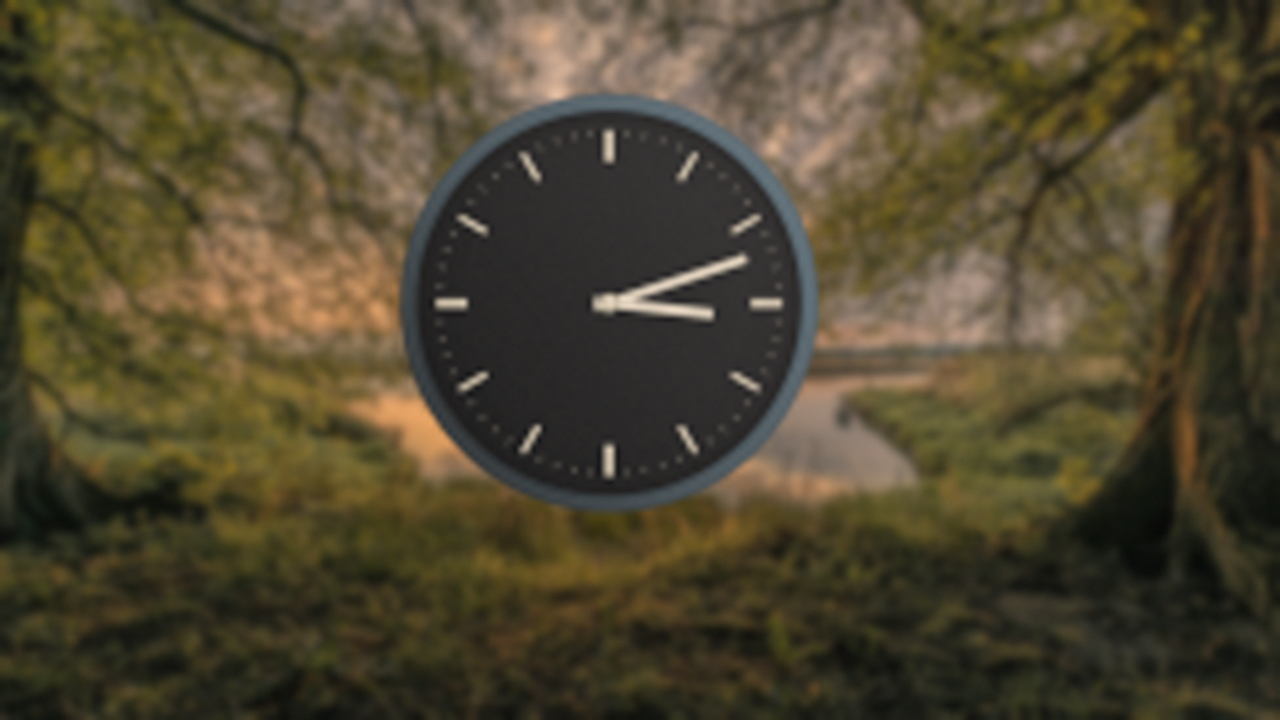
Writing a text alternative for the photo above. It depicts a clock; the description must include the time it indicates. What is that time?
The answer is 3:12
